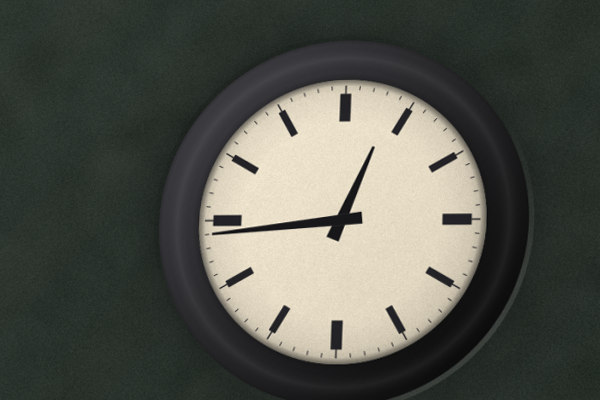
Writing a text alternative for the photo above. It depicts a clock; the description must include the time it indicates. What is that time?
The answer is 12:44
